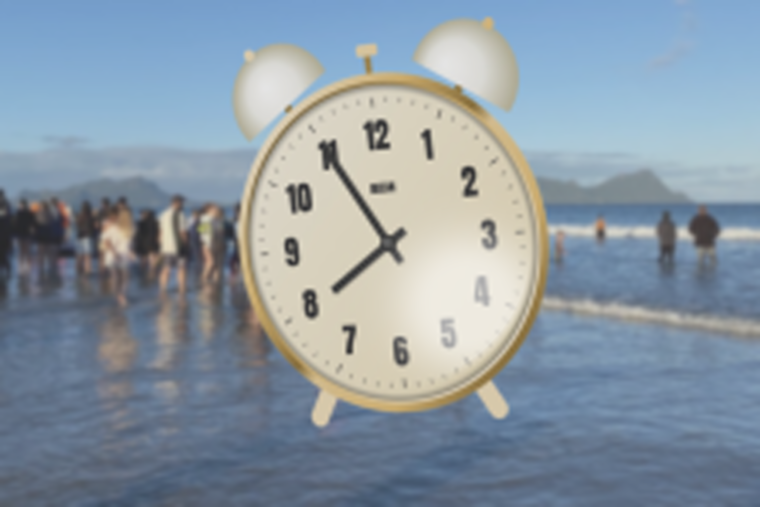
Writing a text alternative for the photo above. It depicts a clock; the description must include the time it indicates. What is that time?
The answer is 7:55
